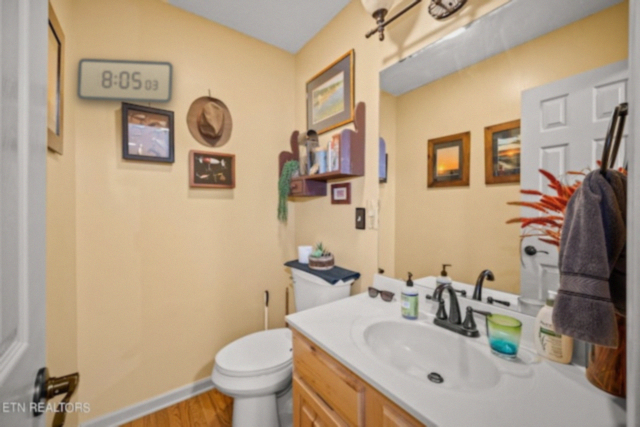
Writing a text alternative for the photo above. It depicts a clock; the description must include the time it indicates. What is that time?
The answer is 8:05
